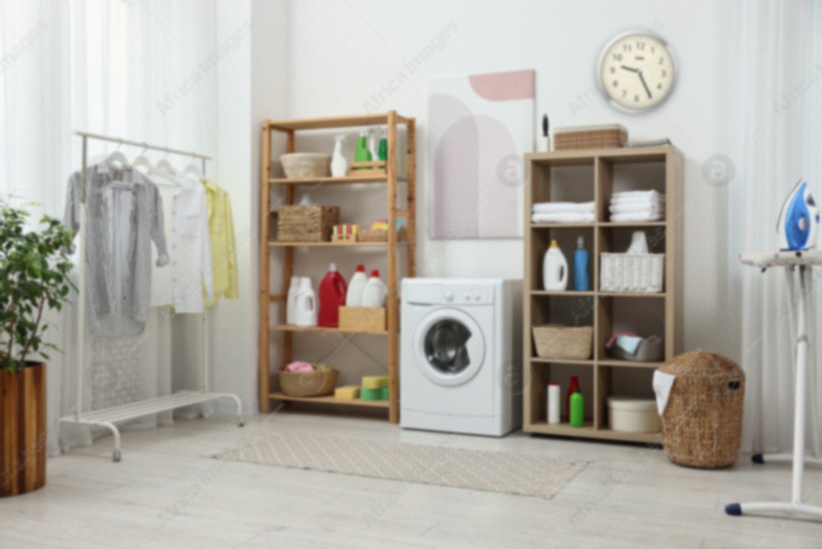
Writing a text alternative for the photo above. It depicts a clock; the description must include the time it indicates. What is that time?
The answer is 9:25
